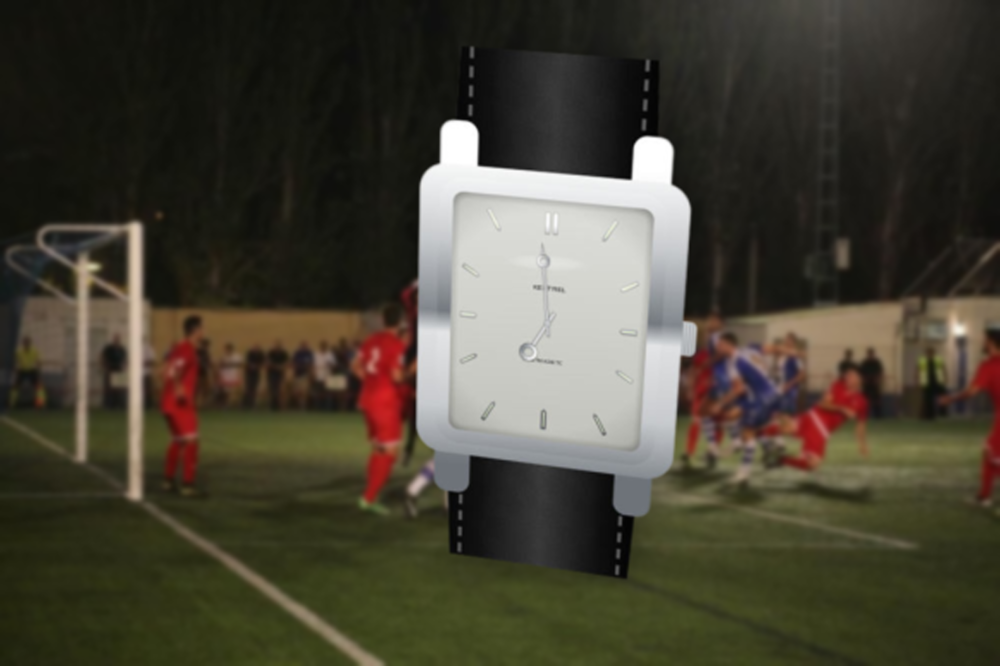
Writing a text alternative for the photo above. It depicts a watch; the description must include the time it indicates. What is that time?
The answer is 6:59
